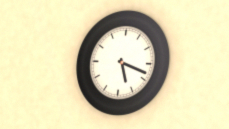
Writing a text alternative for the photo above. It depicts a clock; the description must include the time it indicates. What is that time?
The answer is 5:18
